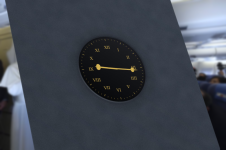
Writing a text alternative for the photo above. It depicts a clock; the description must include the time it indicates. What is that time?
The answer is 9:16
